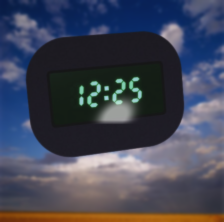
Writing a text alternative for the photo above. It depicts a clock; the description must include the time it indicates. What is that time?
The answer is 12:25
